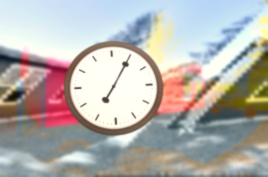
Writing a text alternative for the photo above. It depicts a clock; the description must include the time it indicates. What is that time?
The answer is 7:05
